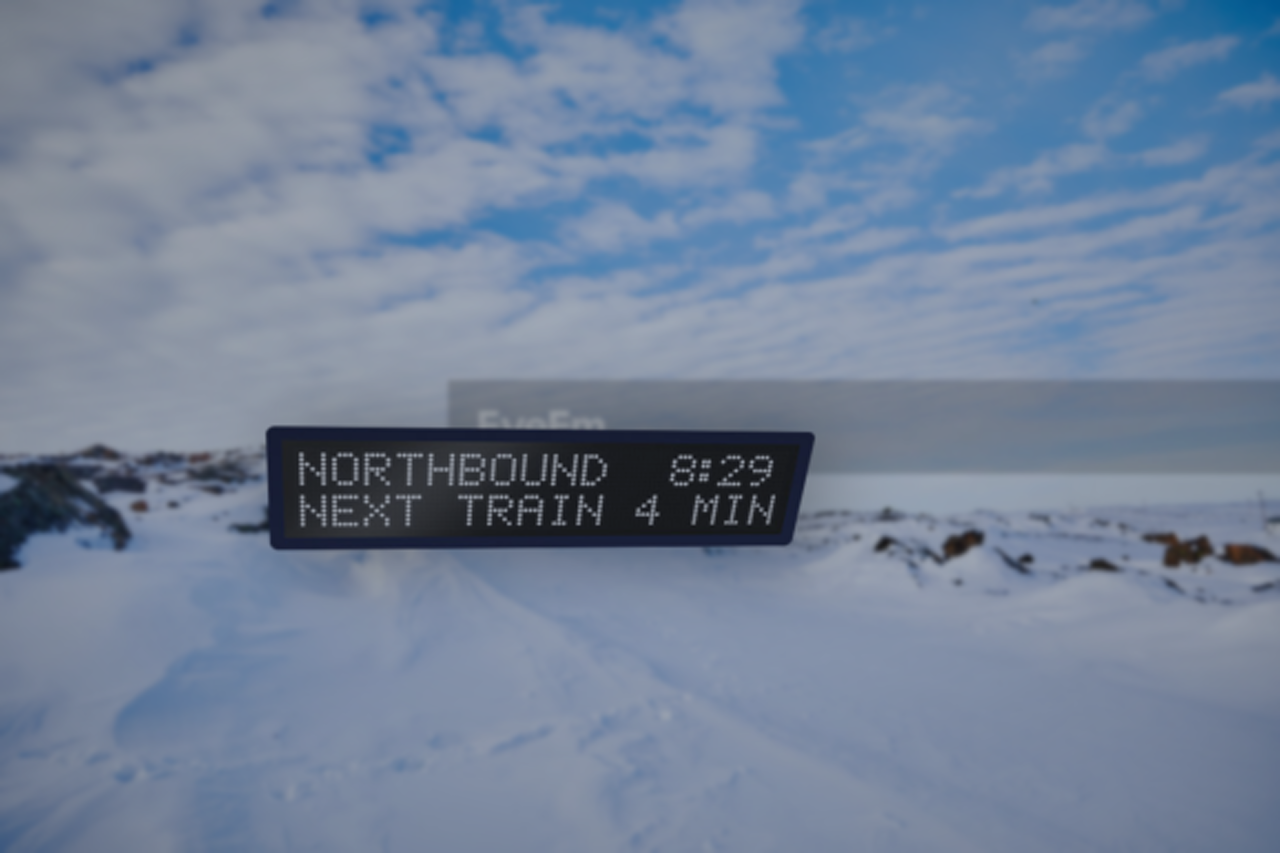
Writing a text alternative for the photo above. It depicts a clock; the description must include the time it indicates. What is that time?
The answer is 8:29
